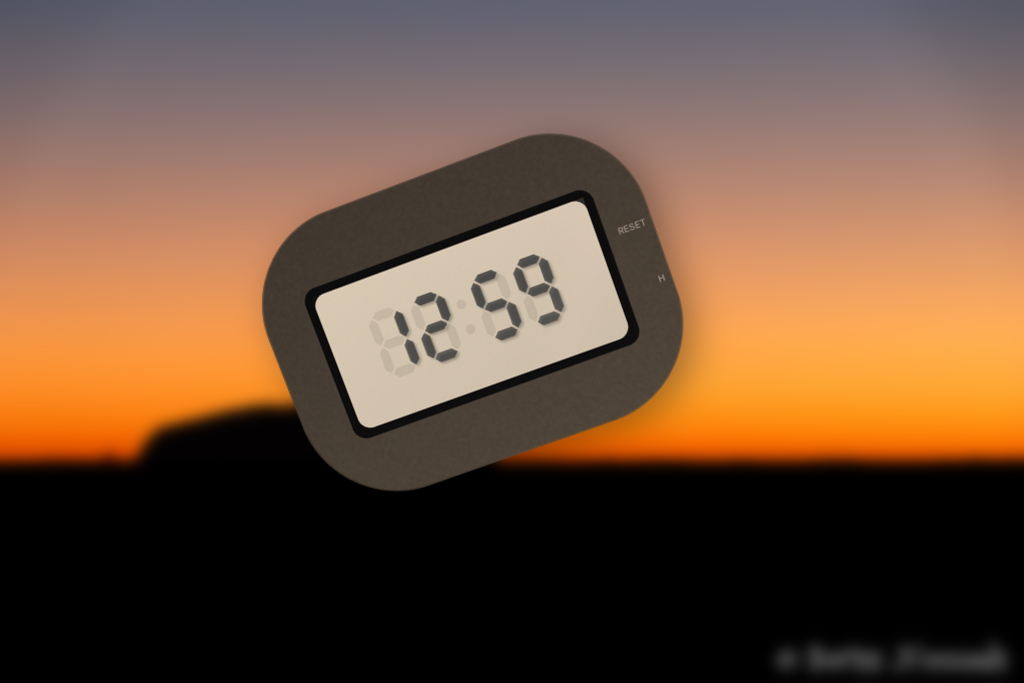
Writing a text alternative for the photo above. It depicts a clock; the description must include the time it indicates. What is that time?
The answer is 12:59
